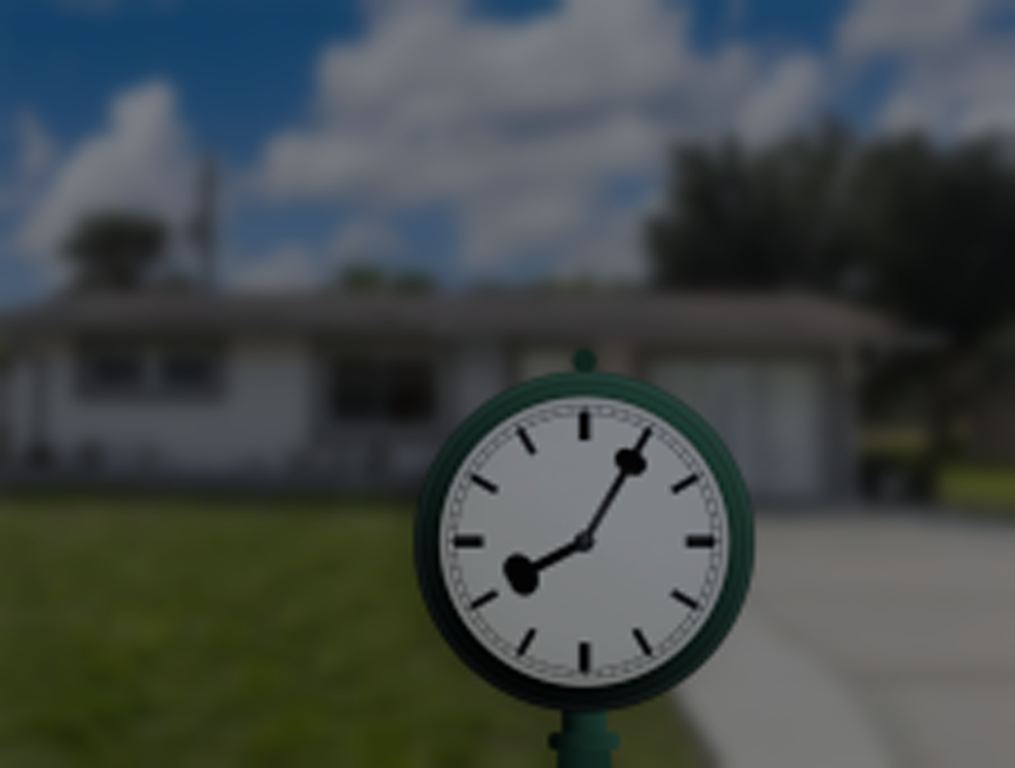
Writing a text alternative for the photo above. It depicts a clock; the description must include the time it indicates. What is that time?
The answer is 8:05
